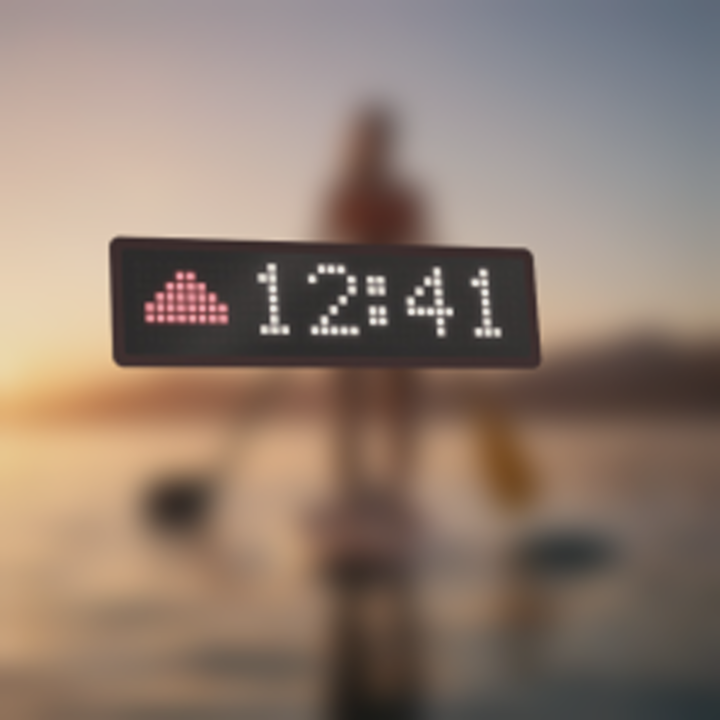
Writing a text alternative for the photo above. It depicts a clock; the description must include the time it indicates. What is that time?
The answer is 12:41
